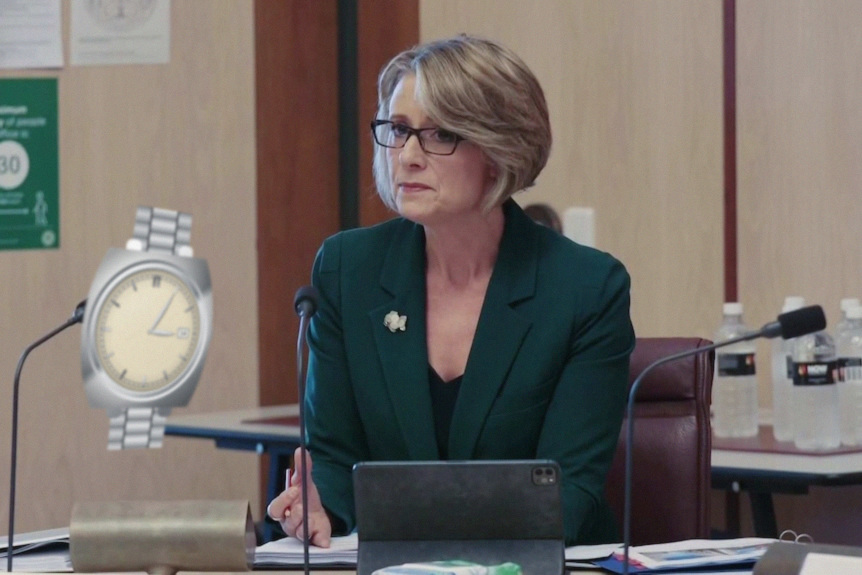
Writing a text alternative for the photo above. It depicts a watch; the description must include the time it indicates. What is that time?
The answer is 3:05
